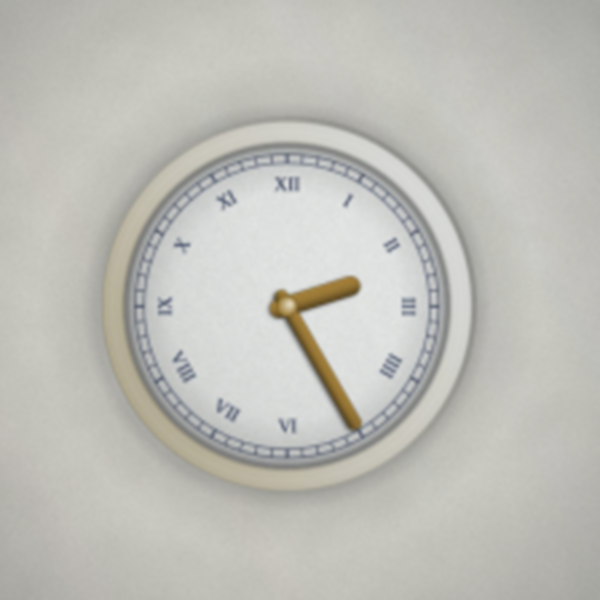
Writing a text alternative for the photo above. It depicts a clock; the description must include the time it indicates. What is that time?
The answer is 2:25
